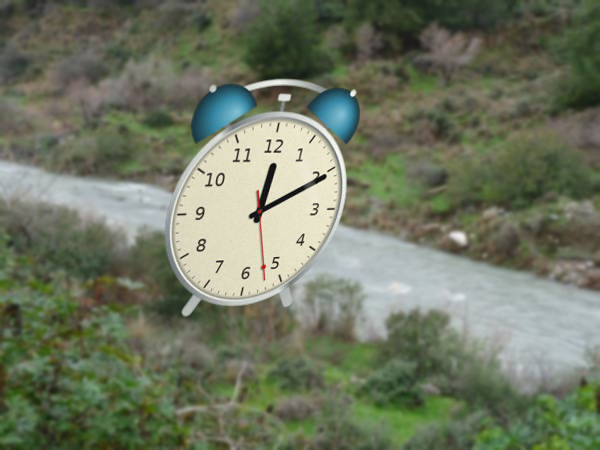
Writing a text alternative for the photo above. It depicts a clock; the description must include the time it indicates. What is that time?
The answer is 12:10:27
